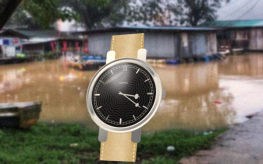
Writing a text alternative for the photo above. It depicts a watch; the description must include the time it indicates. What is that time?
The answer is 3:21
